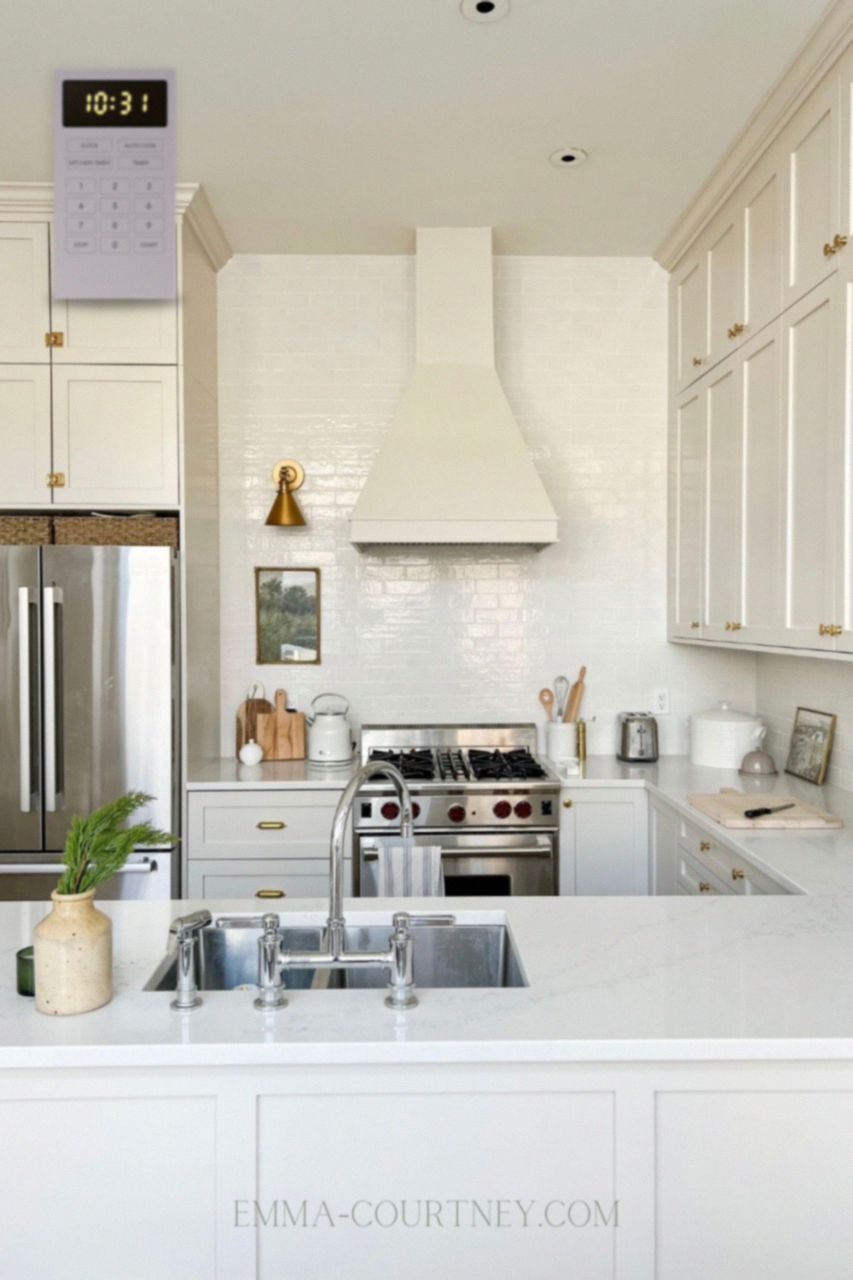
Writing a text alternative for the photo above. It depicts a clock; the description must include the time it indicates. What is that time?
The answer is 10:31
